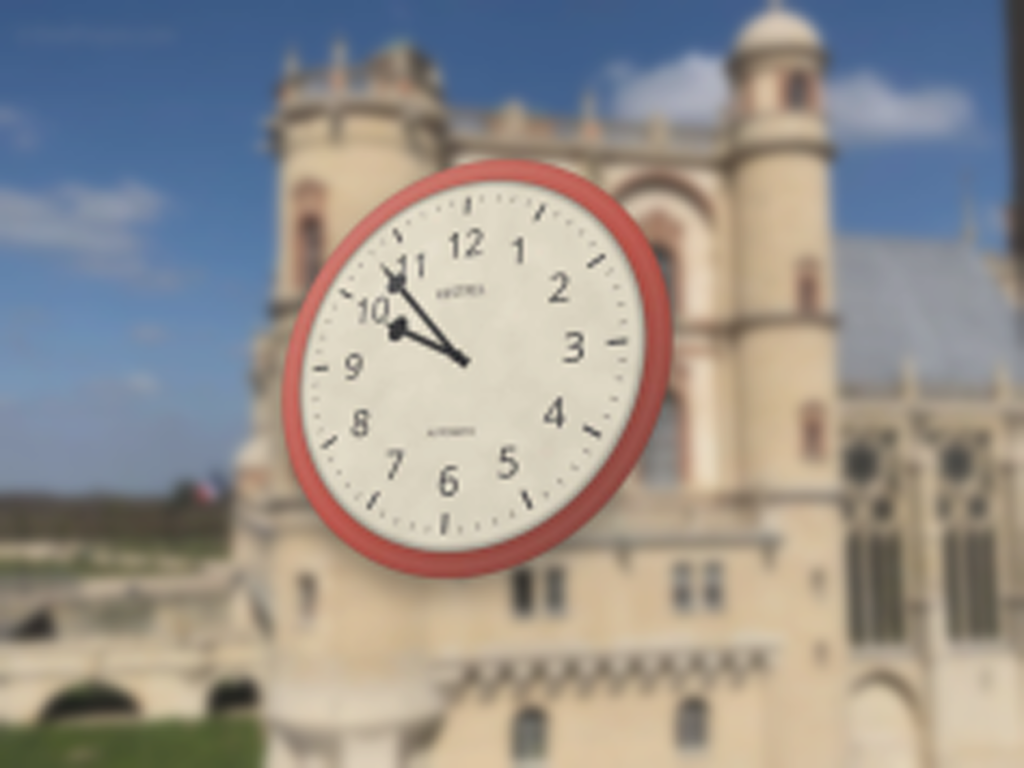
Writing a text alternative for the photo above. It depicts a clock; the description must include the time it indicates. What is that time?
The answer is 9:53
